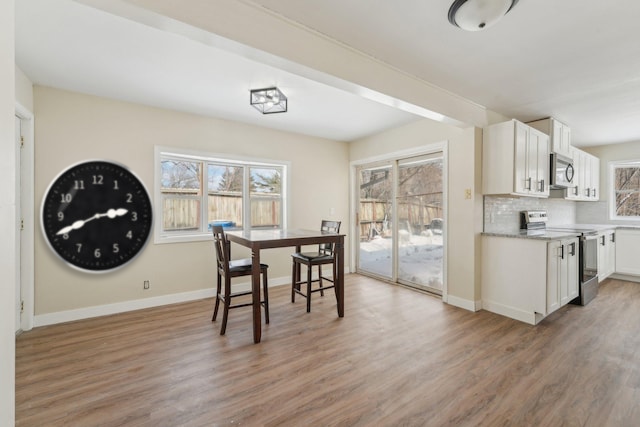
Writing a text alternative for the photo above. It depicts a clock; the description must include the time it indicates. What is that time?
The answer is 2:41
